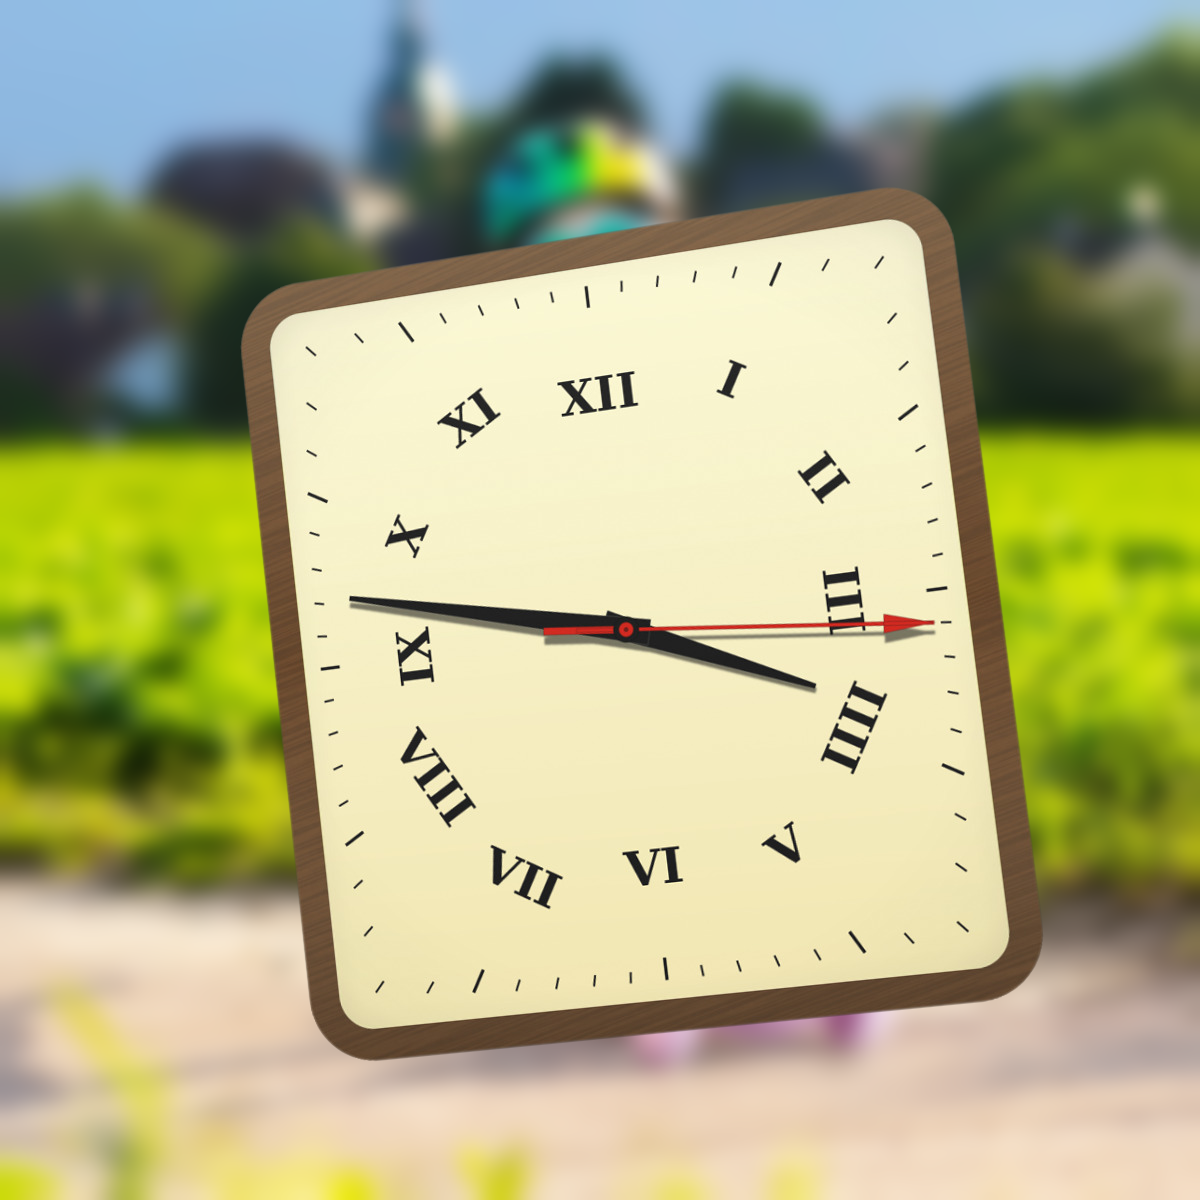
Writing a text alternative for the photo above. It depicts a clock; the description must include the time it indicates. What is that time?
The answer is 3:47:16
